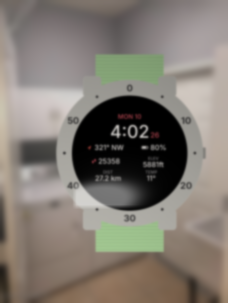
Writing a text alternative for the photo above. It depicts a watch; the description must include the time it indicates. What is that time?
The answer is 4:02
